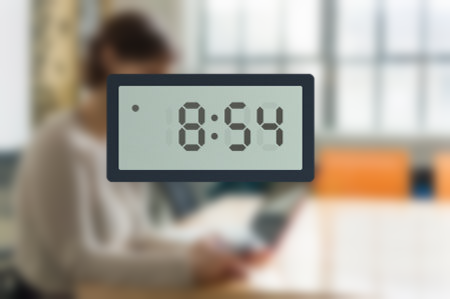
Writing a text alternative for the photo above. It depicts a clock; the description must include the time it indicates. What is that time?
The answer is 8:54
